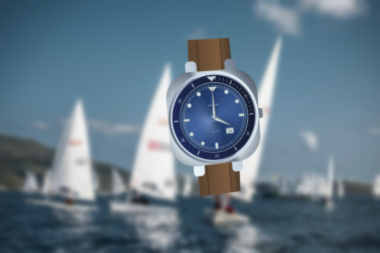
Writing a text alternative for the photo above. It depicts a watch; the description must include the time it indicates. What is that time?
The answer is 4:00
